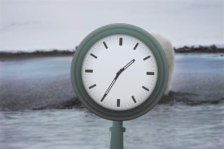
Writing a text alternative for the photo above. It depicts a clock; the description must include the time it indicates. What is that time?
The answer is 1:35
